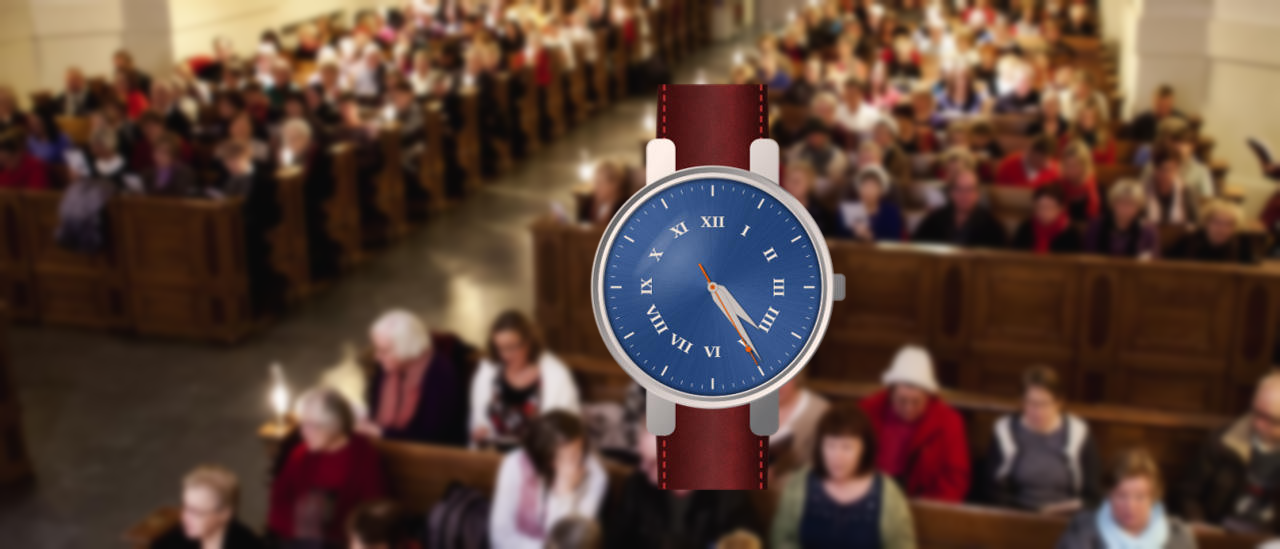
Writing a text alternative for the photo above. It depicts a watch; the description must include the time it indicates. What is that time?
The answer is 4:24:25
